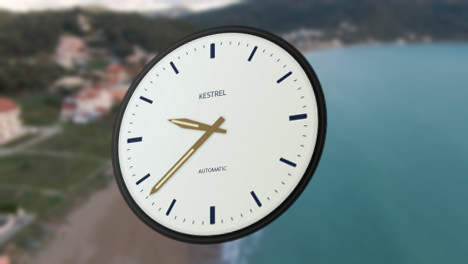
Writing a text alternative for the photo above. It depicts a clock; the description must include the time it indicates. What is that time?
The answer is 9:38
